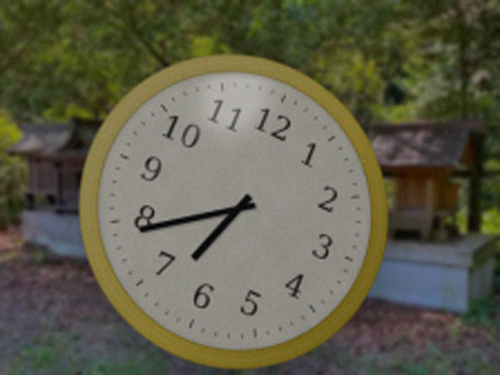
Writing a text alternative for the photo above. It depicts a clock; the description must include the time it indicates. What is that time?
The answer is 6:39
